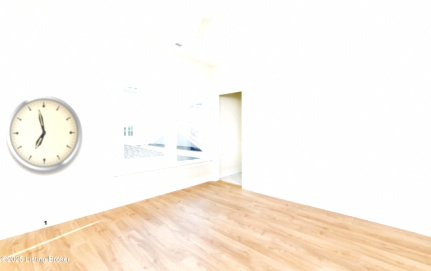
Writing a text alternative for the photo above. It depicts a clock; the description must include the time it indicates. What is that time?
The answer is 6:58
